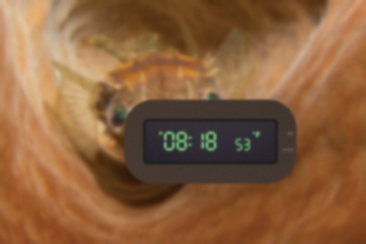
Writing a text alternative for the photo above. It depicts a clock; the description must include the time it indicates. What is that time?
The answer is 8:18
